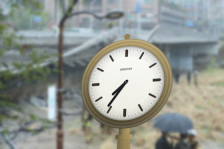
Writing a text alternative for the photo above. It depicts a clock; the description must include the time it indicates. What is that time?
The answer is 7:36
